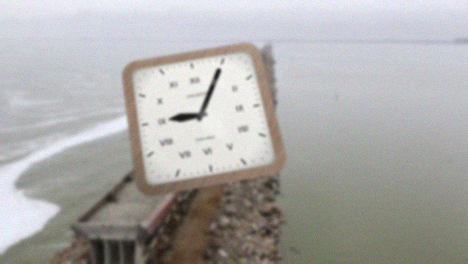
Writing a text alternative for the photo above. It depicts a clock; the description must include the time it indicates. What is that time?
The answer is 9:05
